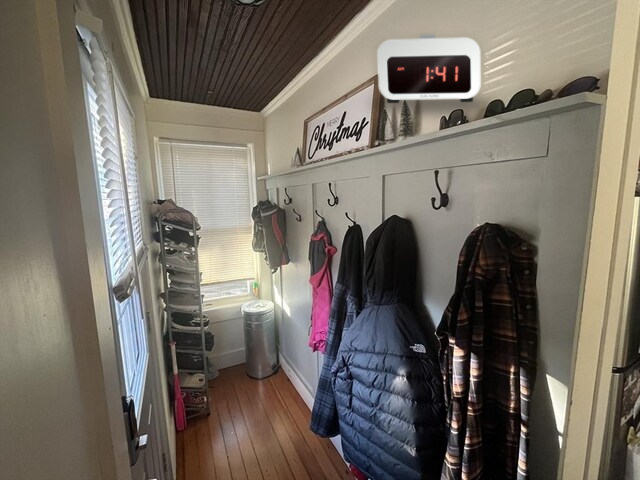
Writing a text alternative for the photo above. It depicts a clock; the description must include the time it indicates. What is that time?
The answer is 1:41
